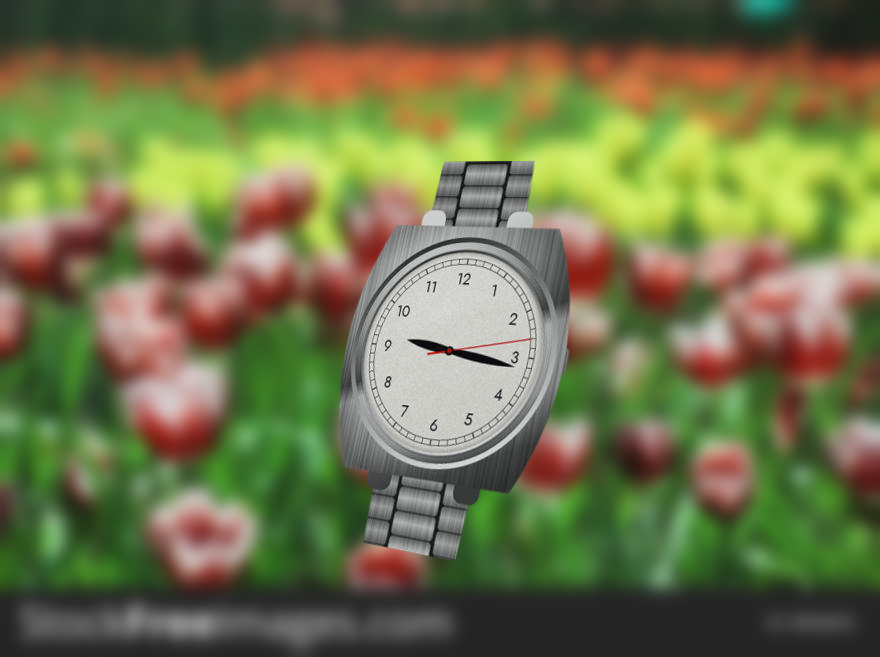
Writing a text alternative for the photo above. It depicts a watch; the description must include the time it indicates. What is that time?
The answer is 9:16:13
